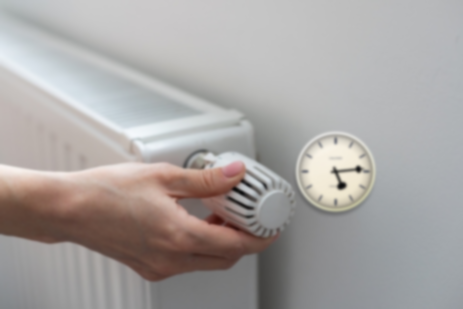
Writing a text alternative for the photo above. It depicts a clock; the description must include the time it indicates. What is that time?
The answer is 5:14
